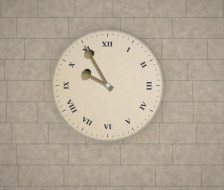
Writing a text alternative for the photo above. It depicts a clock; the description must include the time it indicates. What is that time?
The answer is 9:55
